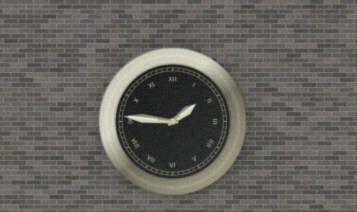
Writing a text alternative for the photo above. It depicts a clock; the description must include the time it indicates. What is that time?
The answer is 1:46
